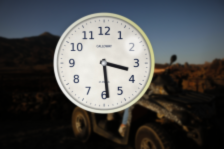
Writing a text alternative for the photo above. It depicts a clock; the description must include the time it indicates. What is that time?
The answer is 3:29
